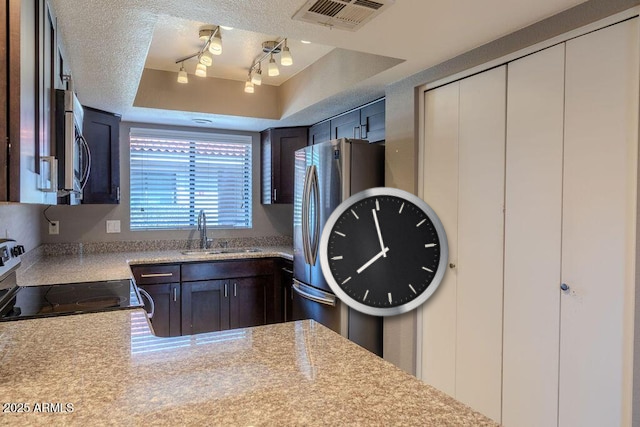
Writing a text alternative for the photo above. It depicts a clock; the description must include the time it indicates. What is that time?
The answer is 7:59
